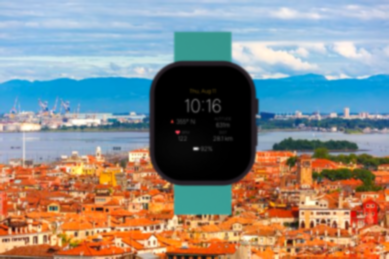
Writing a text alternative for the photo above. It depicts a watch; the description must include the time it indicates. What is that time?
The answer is 10:16
